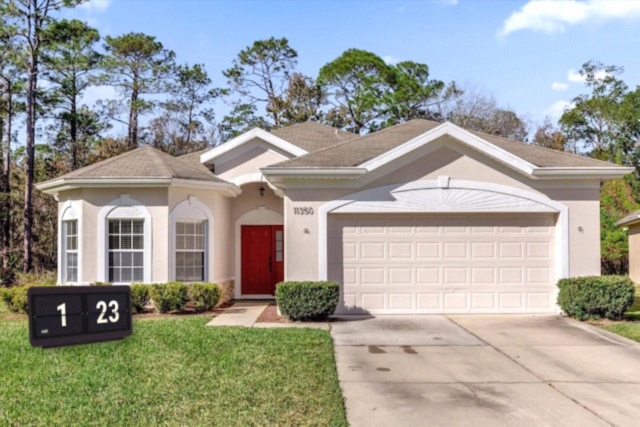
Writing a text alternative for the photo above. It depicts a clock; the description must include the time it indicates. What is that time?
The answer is 1:23
